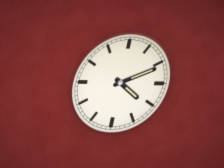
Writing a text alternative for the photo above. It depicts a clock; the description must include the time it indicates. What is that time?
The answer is 4:11
